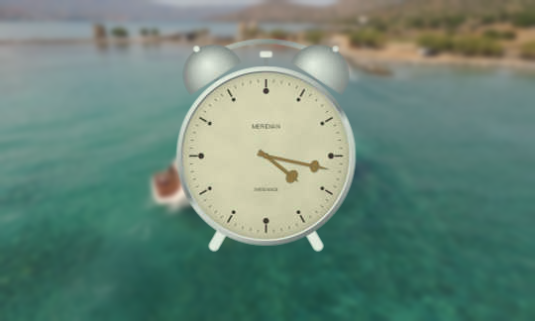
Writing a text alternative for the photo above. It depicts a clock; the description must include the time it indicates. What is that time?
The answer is 4:17
